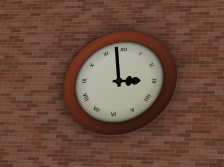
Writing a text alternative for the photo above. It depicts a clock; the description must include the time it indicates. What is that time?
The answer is 2:58
